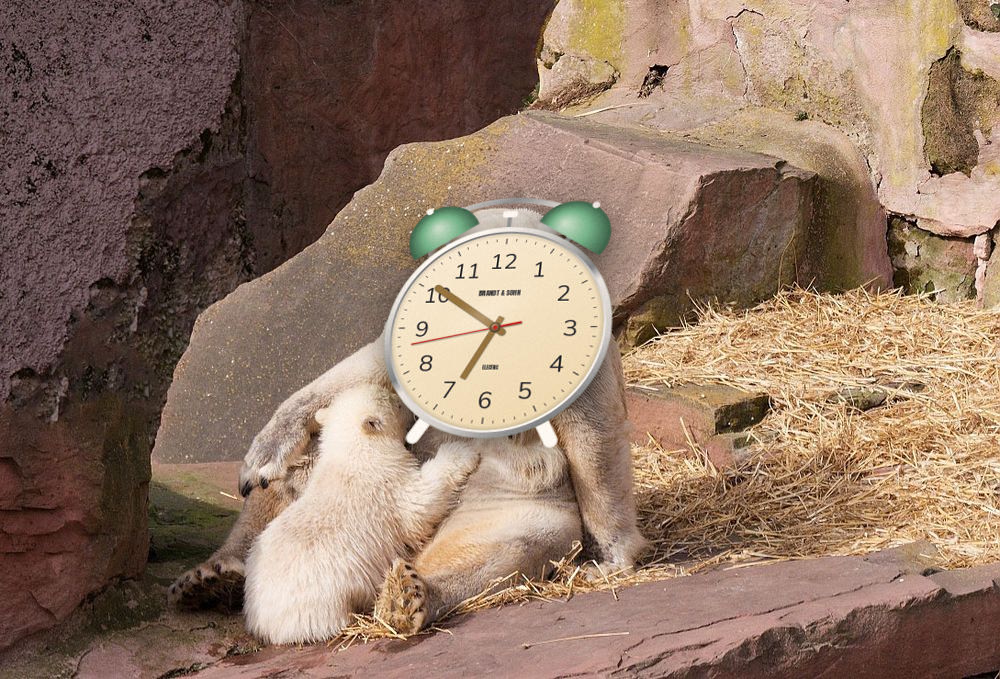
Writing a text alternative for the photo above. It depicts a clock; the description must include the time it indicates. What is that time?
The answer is 6:50:43
